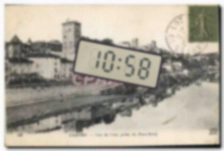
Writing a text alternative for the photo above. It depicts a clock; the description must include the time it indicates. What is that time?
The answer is 10:58
